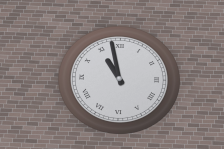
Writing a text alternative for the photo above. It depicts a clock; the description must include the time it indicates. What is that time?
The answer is 10:58
